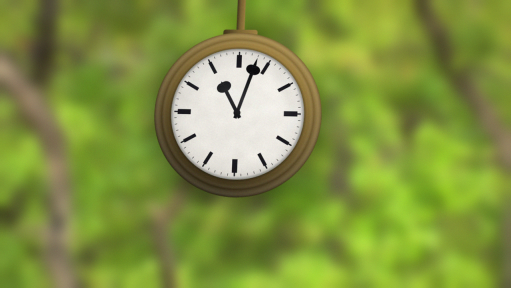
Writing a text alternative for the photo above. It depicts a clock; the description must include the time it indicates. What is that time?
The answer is 11:03
